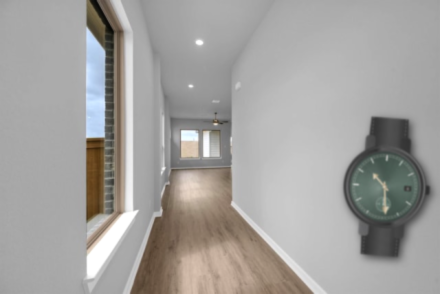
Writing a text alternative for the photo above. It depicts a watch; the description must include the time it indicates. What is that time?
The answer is 10:29
